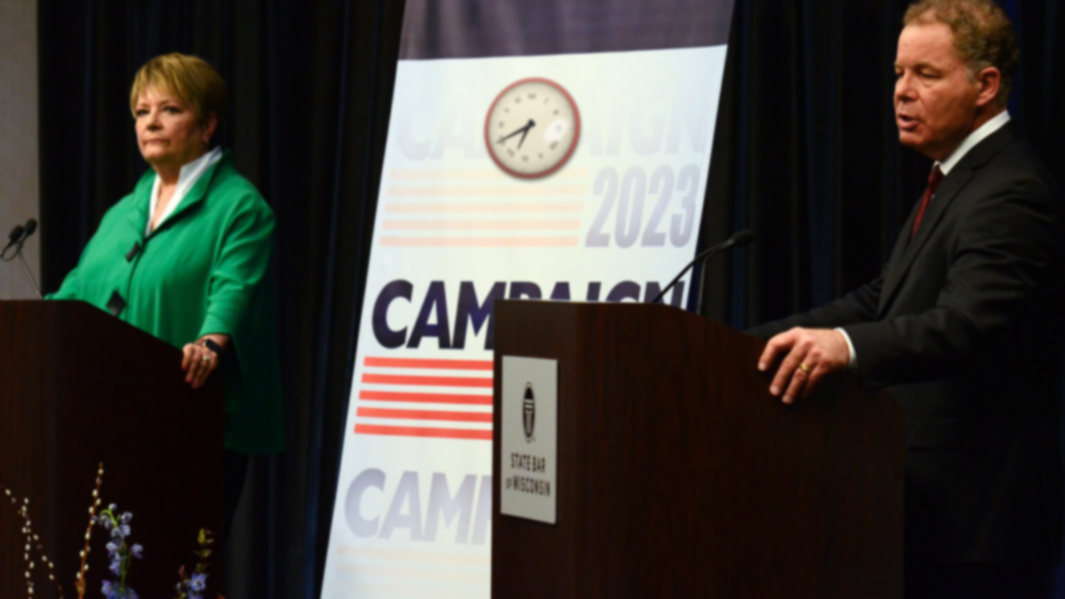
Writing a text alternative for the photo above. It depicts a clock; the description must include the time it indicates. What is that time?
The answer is 6:40
